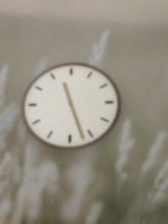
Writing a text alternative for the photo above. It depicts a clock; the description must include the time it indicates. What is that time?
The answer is 11:27
